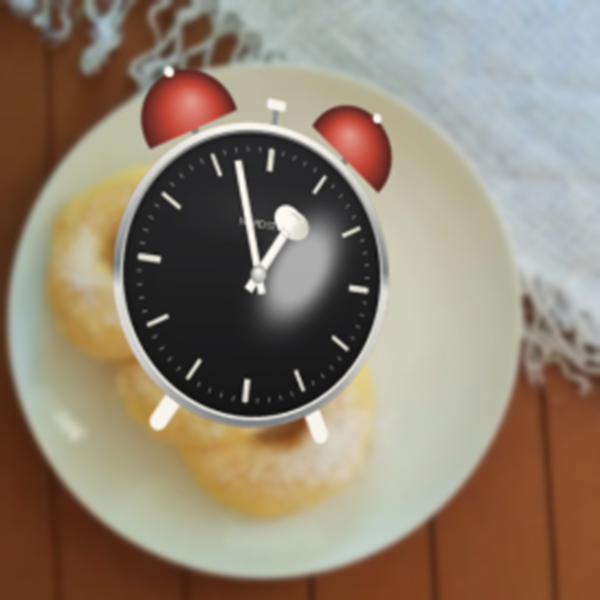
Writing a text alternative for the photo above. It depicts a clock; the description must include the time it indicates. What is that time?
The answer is 12:57
